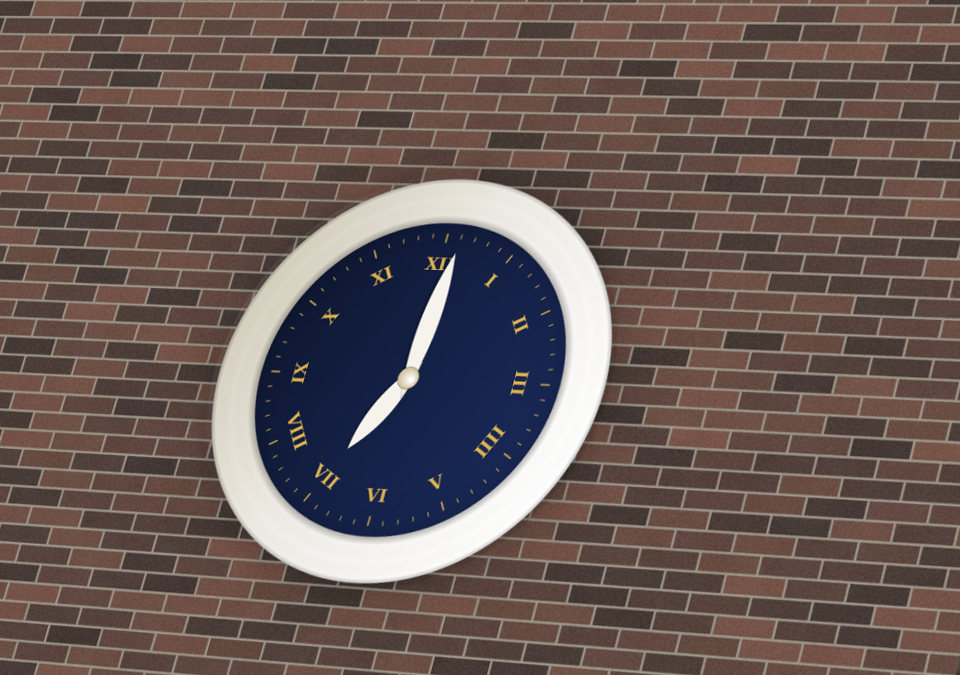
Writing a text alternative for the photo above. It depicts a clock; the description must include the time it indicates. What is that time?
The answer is 7:01
